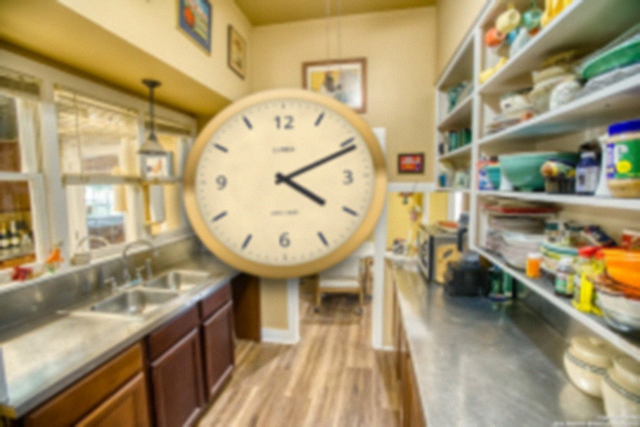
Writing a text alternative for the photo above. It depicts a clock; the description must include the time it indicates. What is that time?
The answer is 4:11
